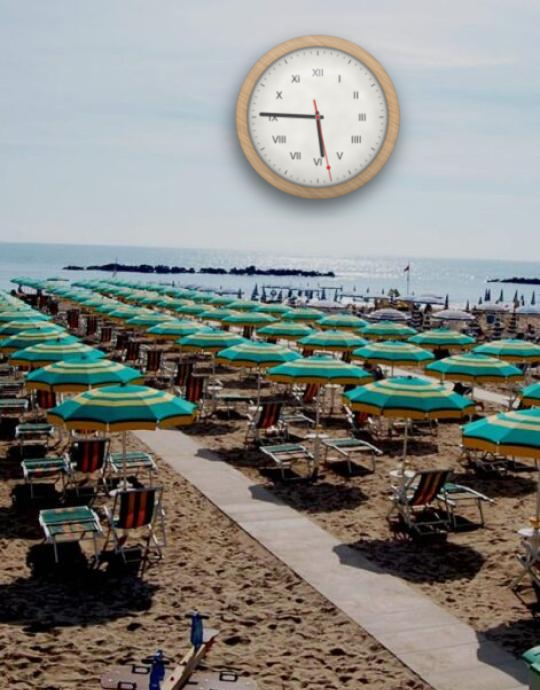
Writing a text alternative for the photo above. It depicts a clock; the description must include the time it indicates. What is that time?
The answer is 5:45:28
